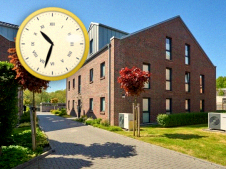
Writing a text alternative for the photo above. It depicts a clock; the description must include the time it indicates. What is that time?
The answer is 10:33
